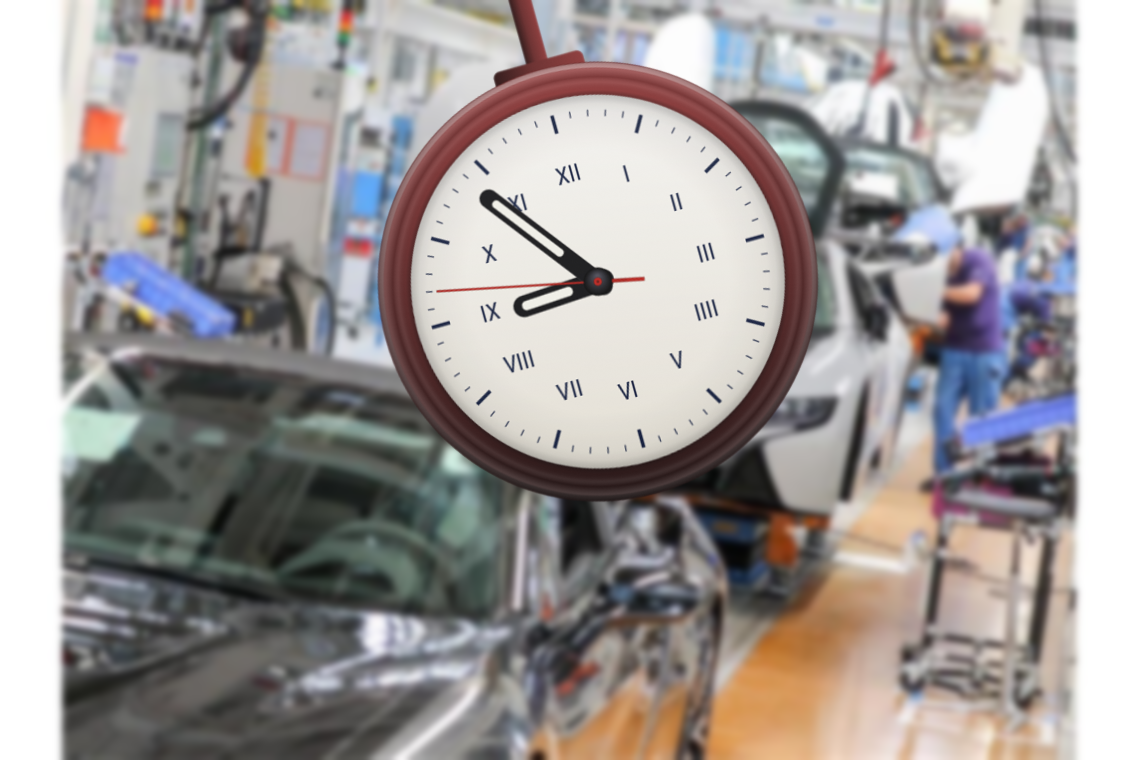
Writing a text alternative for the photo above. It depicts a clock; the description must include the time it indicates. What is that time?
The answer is 8:53:47
